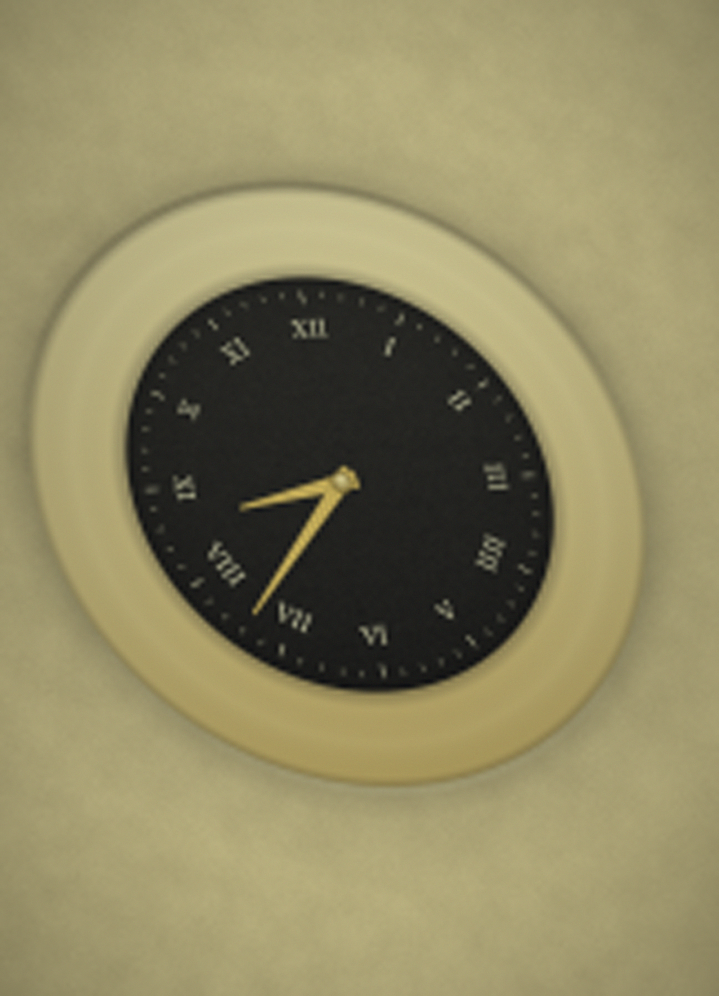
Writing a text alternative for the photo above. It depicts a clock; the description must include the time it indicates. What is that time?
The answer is 8:37
